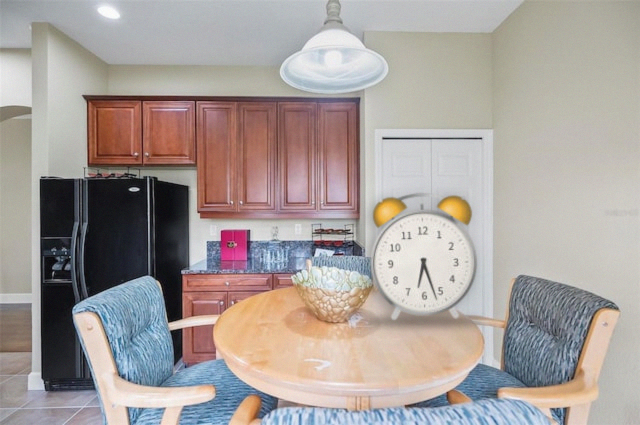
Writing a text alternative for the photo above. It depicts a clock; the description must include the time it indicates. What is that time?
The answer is 6:27
